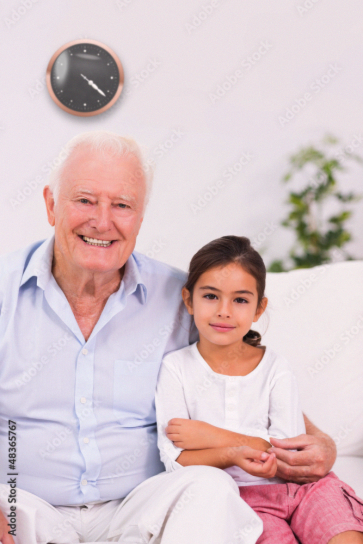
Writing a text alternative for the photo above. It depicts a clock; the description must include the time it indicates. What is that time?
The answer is 4:22
